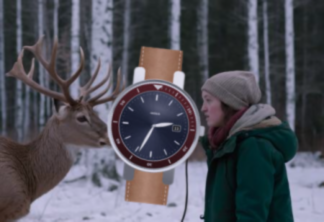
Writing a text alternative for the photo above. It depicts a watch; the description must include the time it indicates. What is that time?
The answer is 2:34
